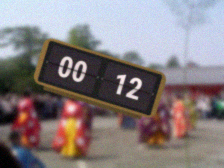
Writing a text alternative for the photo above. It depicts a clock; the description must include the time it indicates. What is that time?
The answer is 0:12
